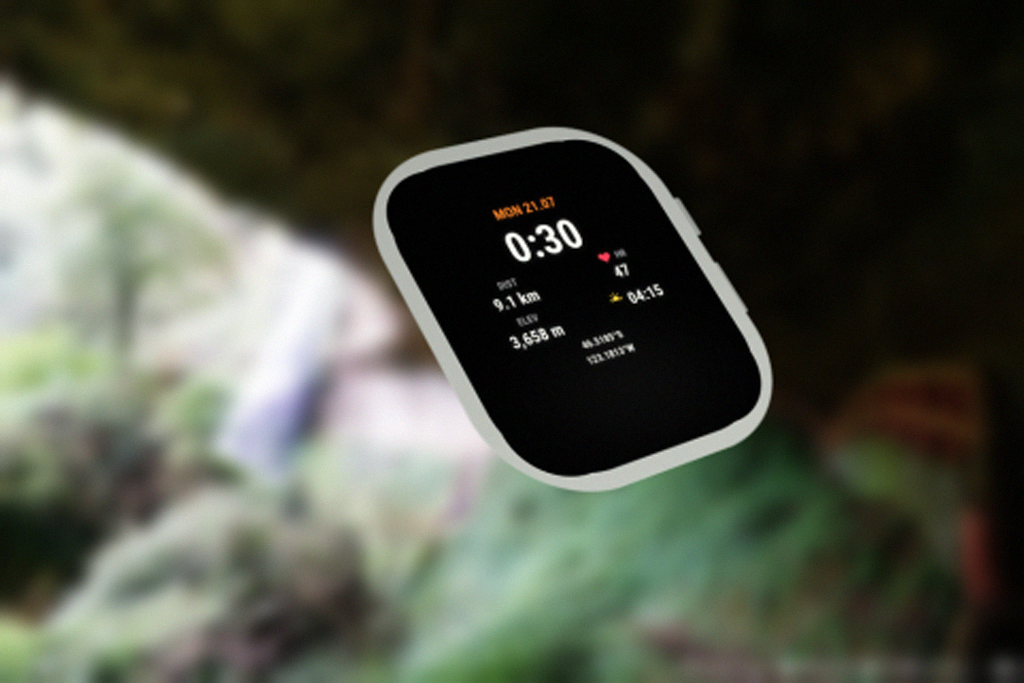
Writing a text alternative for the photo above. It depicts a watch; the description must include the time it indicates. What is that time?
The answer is 0:30
